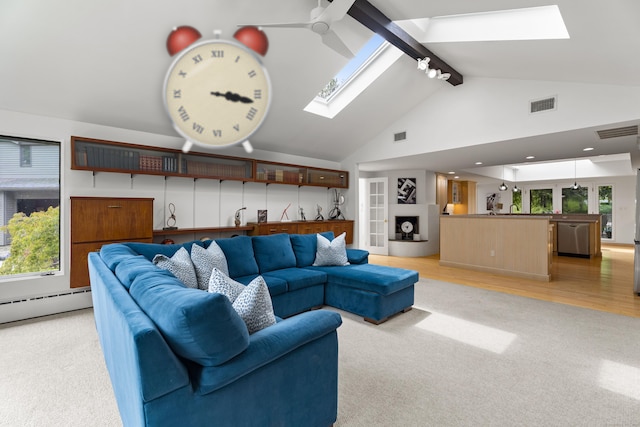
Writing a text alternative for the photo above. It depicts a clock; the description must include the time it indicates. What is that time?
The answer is 3:17
